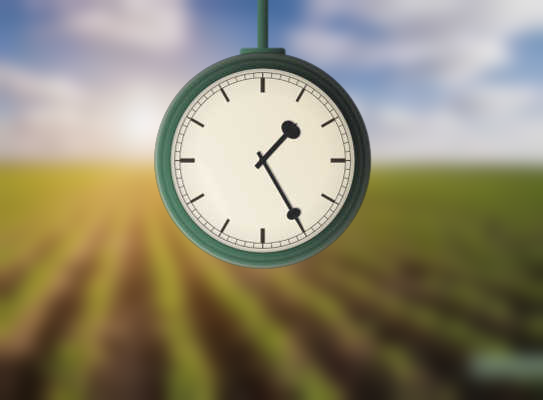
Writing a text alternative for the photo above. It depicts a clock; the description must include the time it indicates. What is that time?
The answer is 1:25
